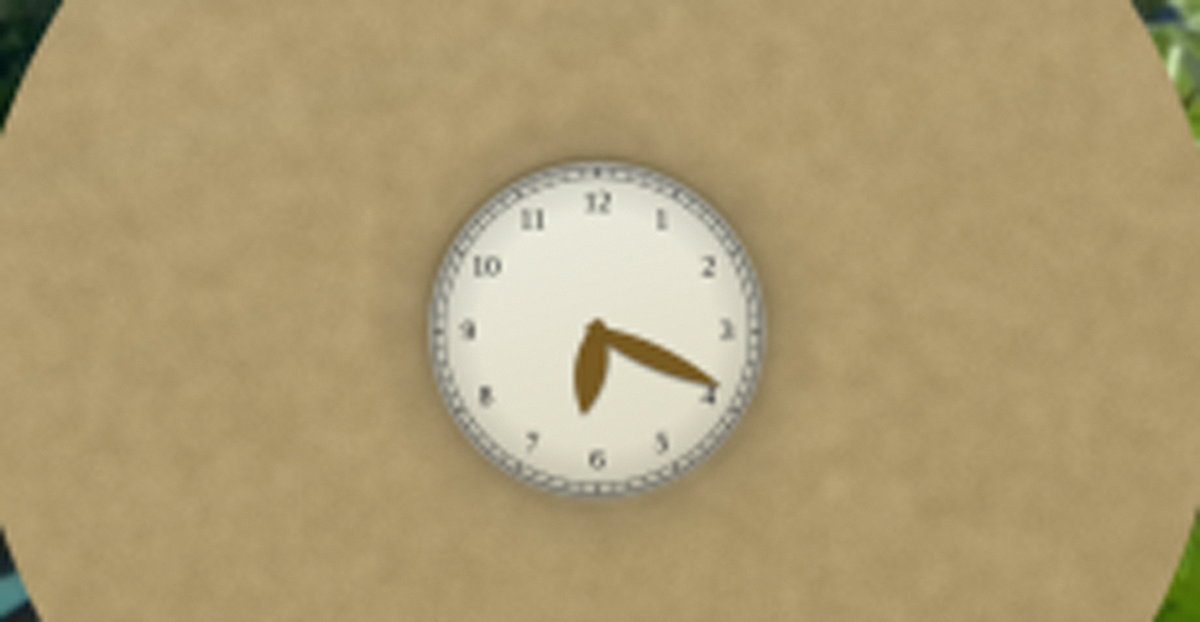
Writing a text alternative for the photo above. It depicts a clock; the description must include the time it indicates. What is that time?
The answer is 6:19
